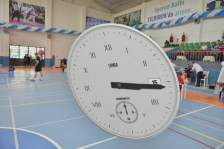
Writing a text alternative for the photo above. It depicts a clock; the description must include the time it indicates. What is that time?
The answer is 3:16
